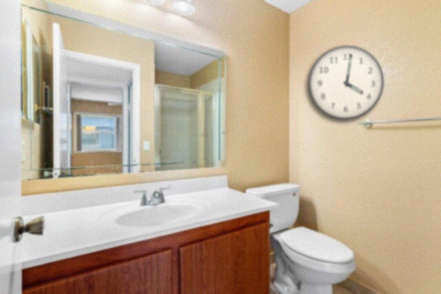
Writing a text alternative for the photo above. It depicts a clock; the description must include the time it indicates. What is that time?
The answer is 4:01
